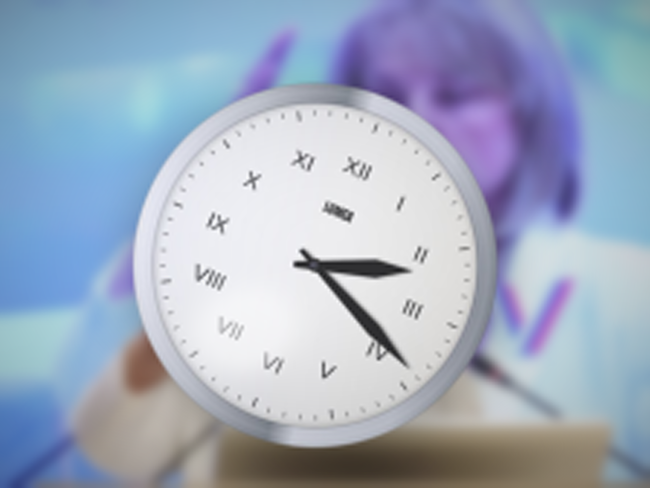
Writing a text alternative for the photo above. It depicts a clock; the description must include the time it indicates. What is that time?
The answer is 2:19
